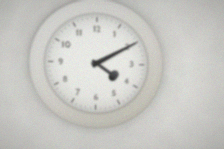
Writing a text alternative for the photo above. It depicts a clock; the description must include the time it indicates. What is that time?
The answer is 4:10
